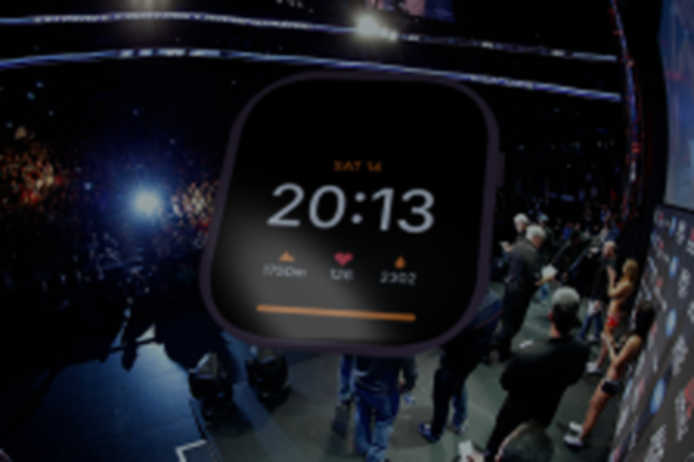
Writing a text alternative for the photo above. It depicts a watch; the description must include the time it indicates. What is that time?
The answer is 20:13
